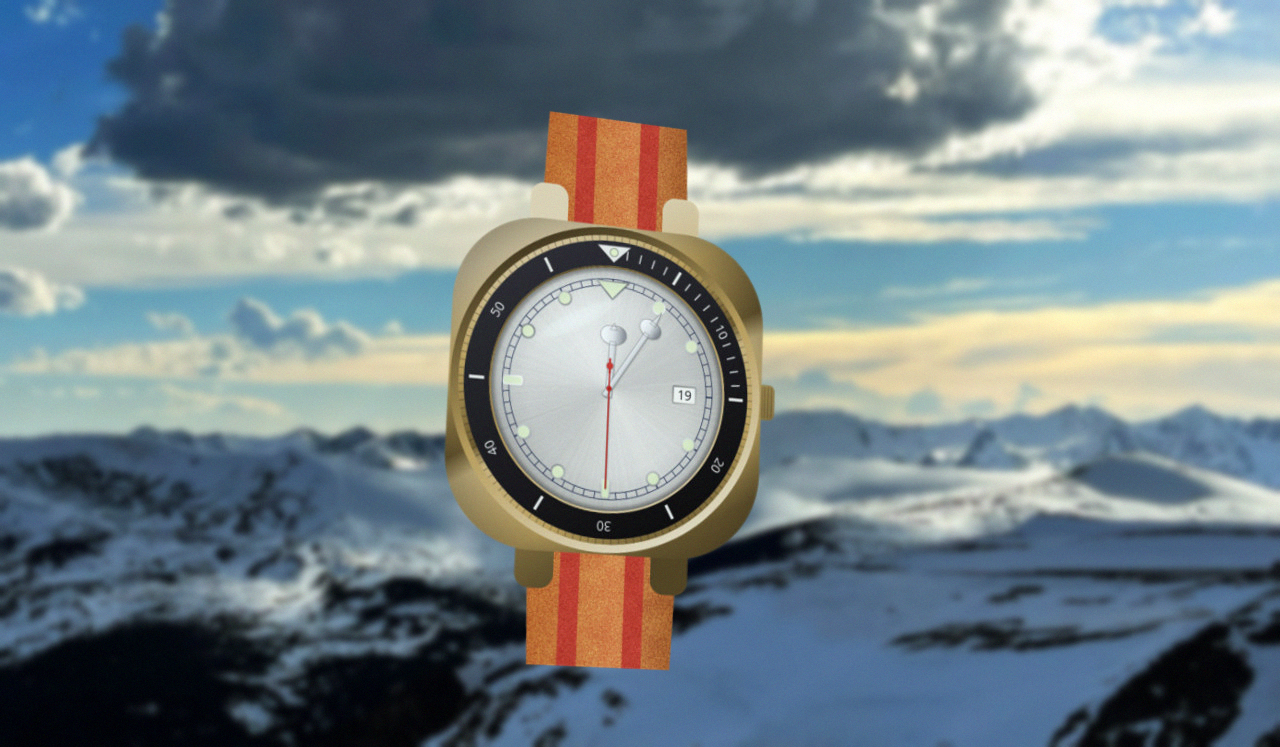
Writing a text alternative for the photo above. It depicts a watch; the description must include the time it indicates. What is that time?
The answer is 12:05:30
